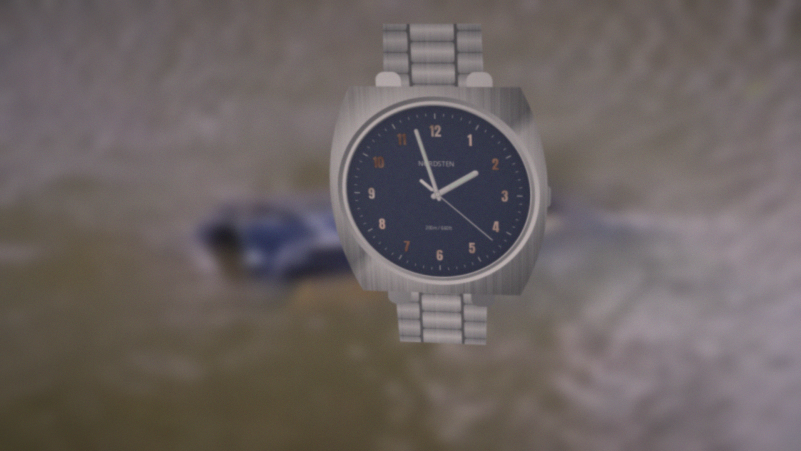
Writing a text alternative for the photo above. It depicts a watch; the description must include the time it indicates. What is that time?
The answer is 1:57:22
